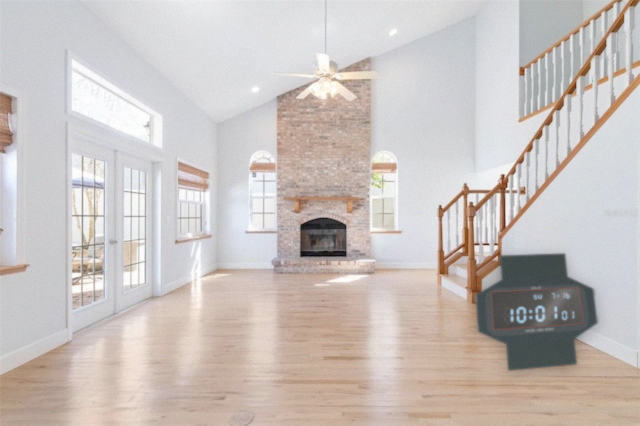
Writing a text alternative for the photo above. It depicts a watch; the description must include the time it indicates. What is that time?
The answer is 10:01
